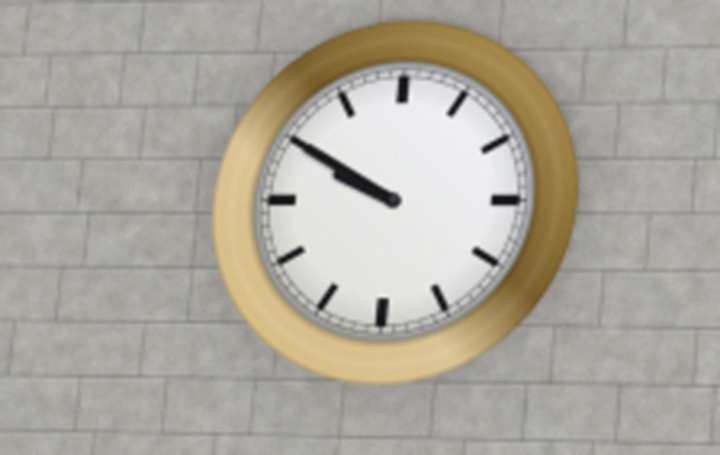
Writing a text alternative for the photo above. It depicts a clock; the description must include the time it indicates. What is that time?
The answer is 9:50
